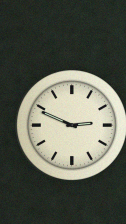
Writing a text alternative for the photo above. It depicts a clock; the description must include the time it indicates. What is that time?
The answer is 2:49
